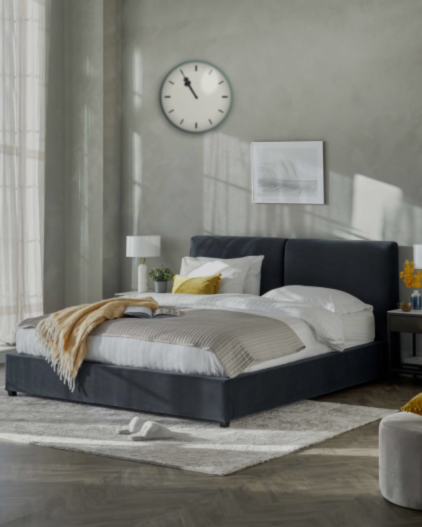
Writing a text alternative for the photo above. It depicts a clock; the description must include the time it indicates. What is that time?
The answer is 10:55
